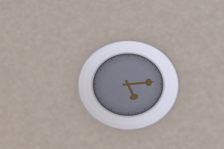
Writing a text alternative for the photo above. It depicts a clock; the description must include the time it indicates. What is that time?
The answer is 5:14
